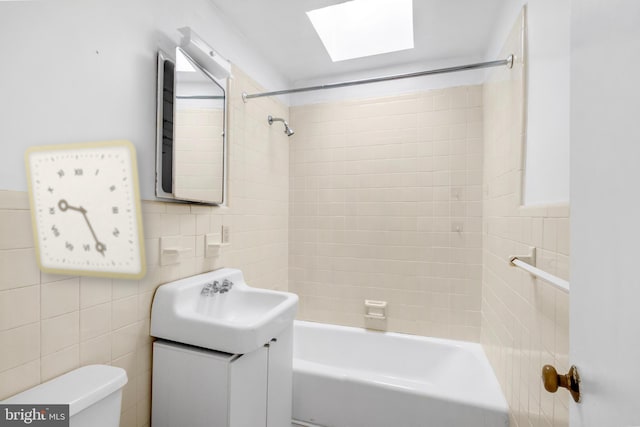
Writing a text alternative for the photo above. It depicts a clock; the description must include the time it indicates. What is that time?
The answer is 9:26
